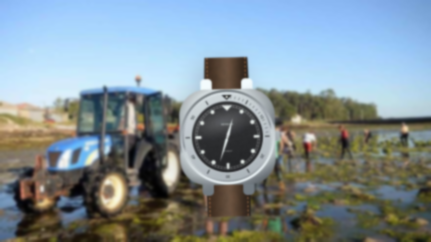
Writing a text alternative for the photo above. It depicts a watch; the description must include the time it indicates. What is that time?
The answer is 12:33
